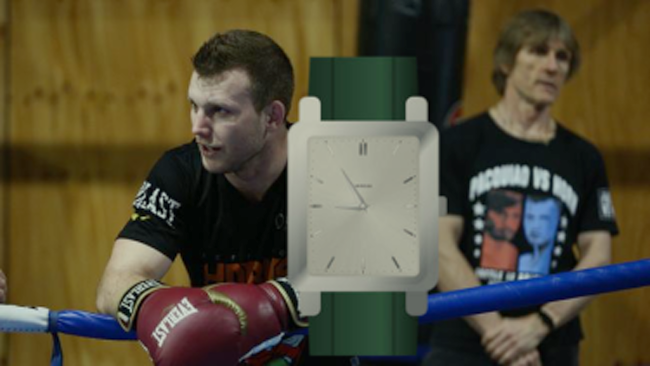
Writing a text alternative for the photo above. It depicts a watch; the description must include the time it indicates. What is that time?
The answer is 8:55
